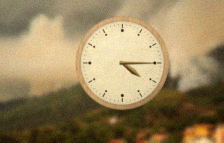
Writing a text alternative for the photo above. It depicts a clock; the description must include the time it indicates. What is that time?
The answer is 4:15
